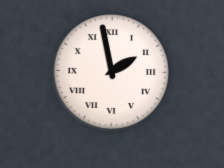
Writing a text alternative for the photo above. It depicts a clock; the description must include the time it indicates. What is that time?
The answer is 1:58
